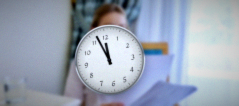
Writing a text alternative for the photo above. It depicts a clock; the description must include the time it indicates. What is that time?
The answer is 11:57
